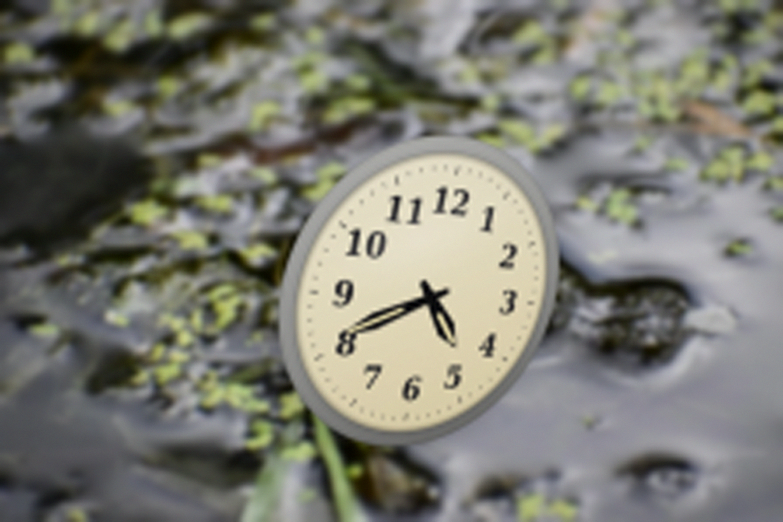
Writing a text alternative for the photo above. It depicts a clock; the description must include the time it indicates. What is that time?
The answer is 4:41
